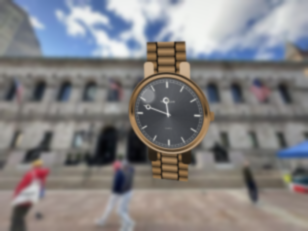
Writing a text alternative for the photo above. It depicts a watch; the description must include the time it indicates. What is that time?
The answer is 11:48
